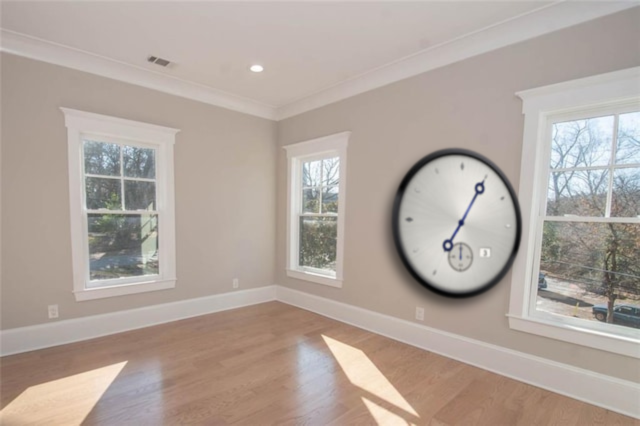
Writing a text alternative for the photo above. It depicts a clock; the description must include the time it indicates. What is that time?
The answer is 7:05
